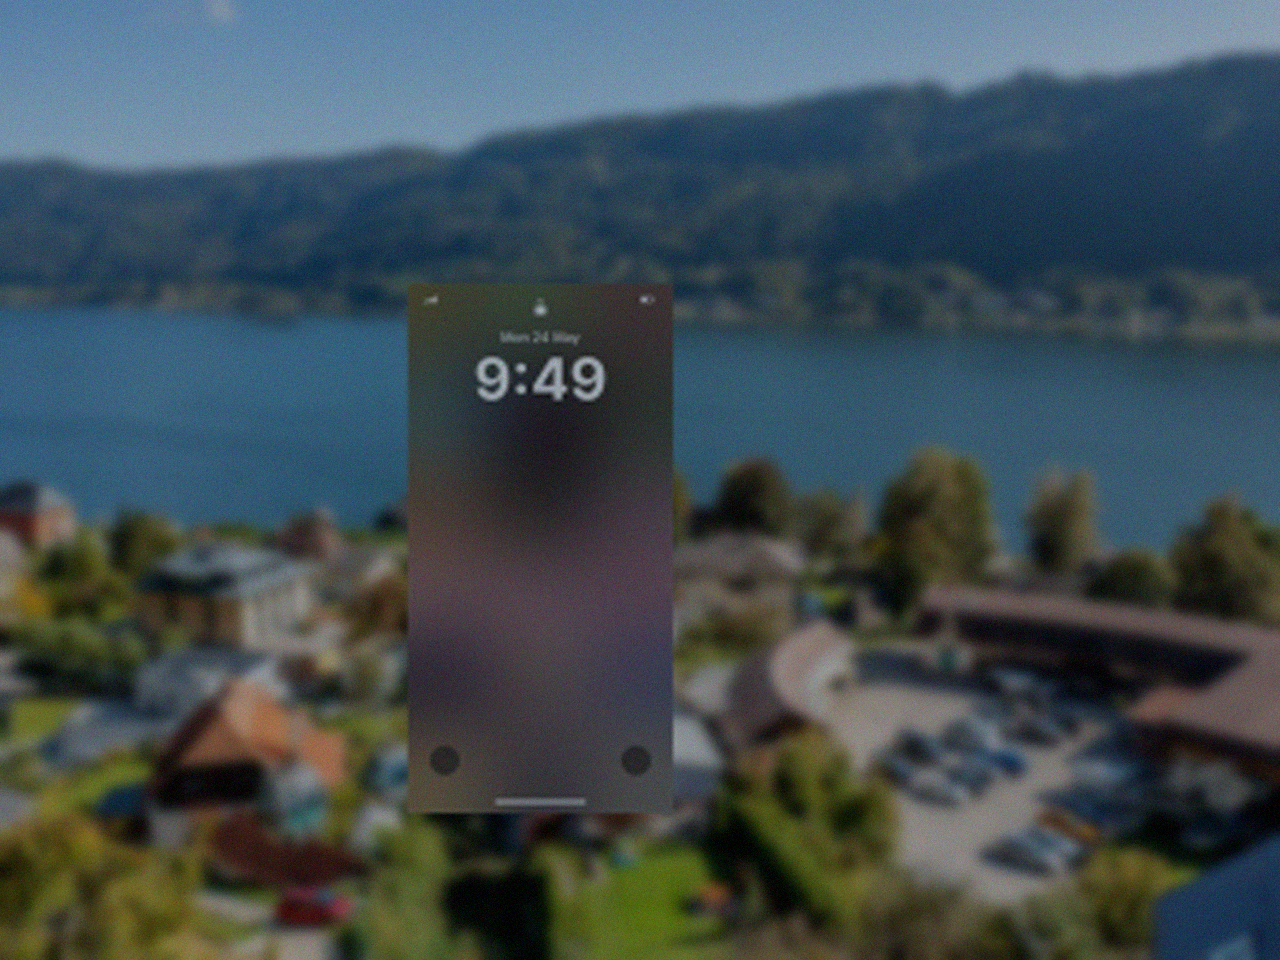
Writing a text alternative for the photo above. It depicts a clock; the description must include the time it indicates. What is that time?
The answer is 9:49
